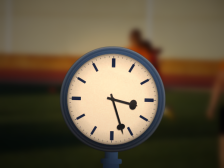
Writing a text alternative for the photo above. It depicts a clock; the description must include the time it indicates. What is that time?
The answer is 3:27
